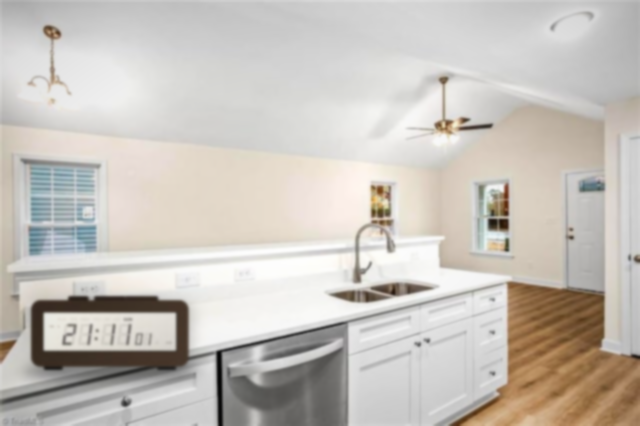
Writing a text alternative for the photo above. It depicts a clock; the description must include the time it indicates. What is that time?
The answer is 21:11
